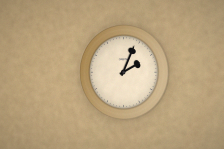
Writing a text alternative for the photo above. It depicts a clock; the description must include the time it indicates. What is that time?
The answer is 2:04
